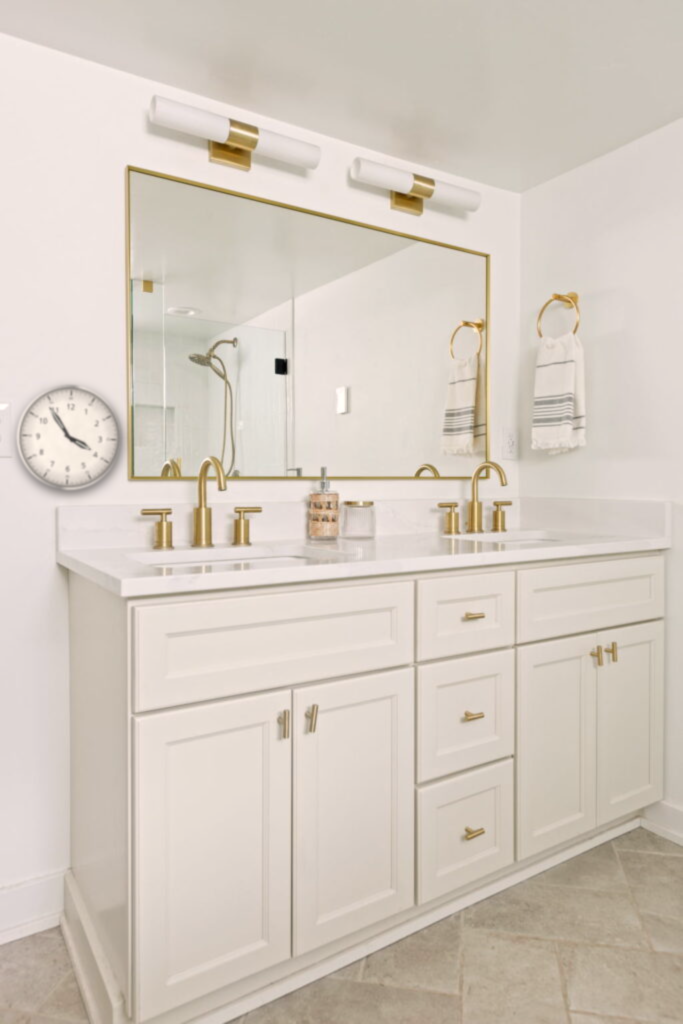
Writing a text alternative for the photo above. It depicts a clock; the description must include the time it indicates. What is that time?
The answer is 3:54
